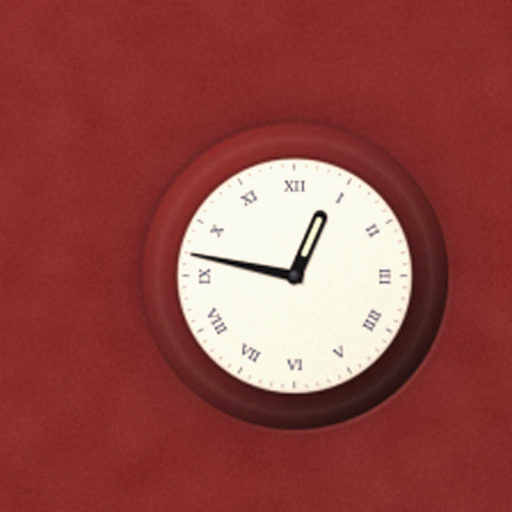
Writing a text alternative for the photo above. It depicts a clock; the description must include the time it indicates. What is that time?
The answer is 12:47
